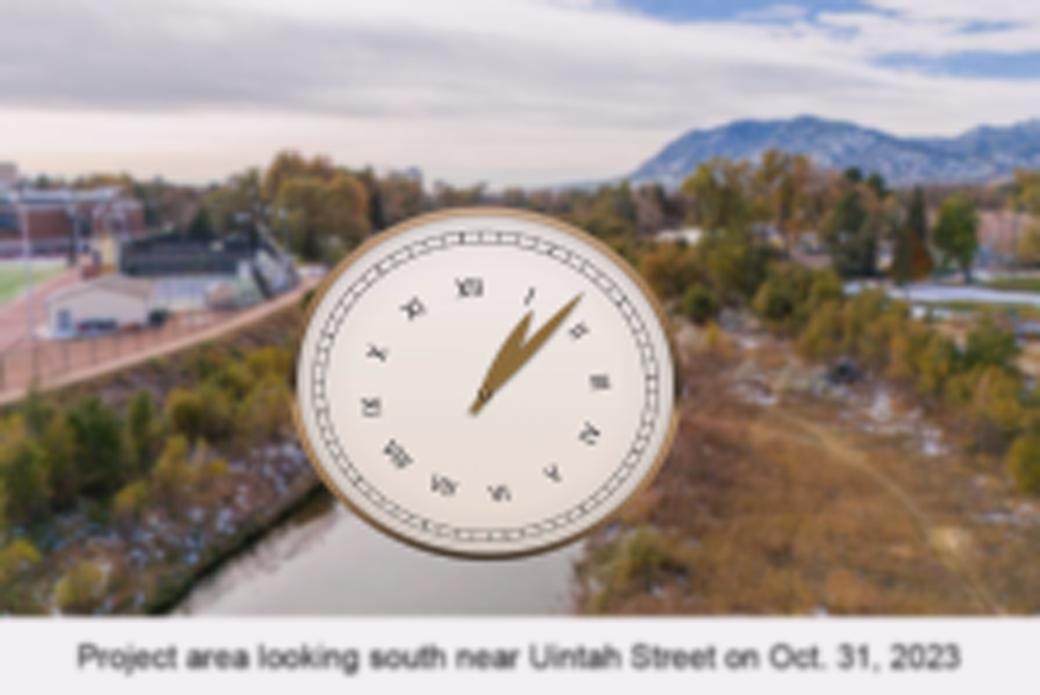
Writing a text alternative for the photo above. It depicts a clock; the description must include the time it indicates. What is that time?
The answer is 1:08
